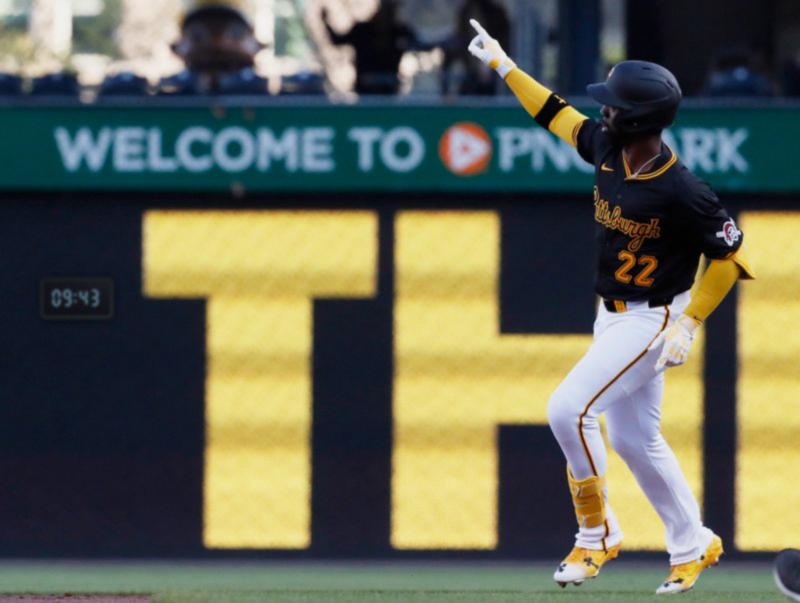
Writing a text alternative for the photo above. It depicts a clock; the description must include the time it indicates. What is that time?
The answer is 9:43
